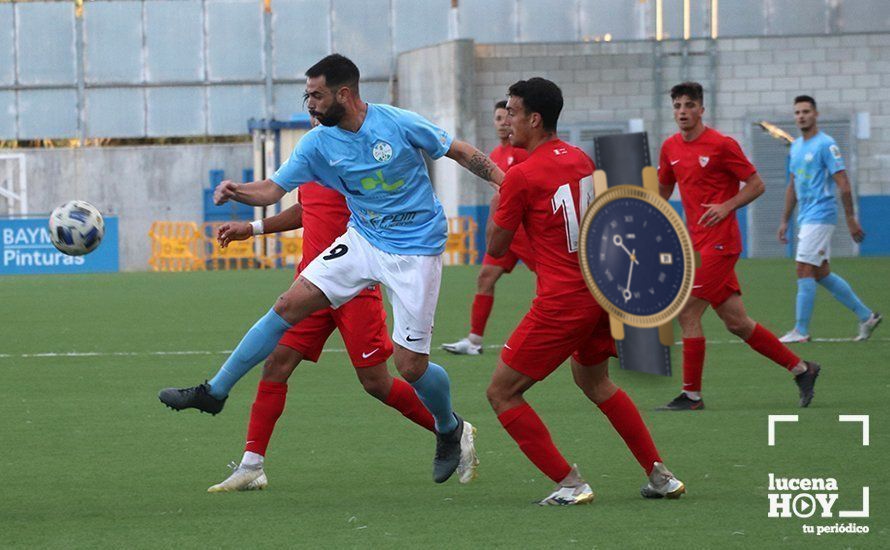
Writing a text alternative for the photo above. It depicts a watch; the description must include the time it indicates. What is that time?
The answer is 10:33
